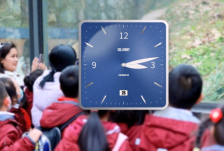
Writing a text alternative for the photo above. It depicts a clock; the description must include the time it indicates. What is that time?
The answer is 3:13
